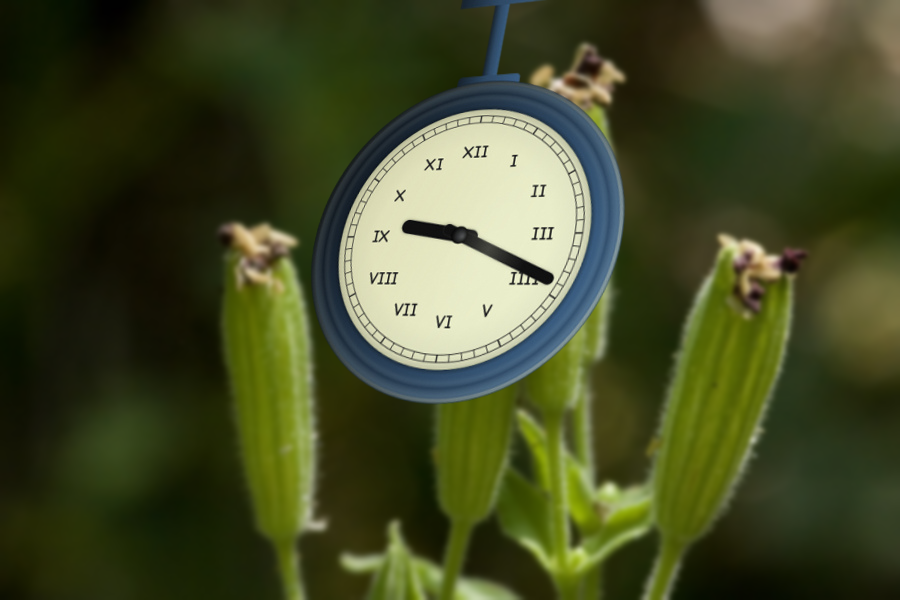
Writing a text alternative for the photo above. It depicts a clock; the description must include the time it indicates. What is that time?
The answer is 9:19
